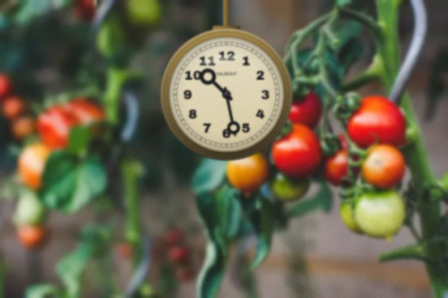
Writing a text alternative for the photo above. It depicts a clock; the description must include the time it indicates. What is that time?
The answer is 10:28
